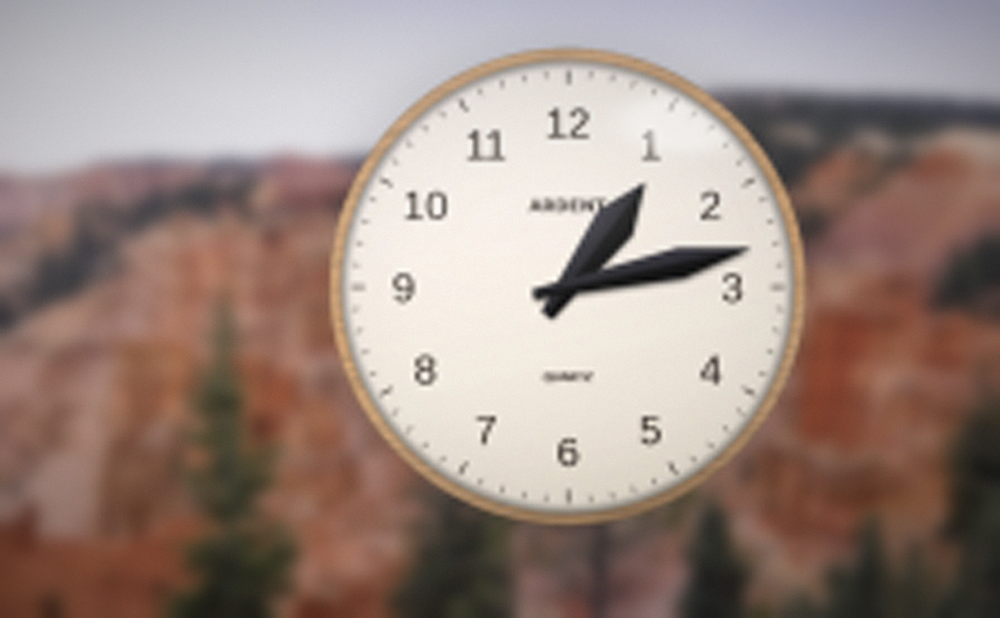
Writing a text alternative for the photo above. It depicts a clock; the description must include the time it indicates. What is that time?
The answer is 1:13
